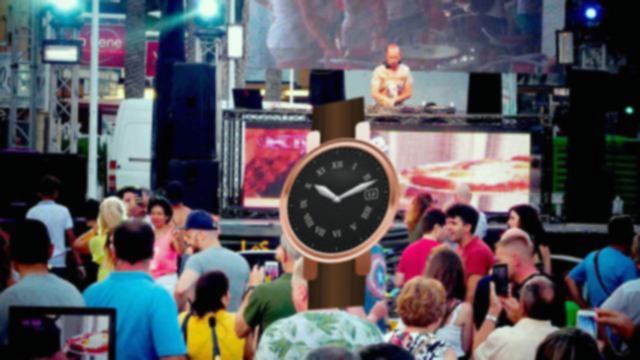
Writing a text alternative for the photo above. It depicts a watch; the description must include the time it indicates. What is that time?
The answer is 10:12
